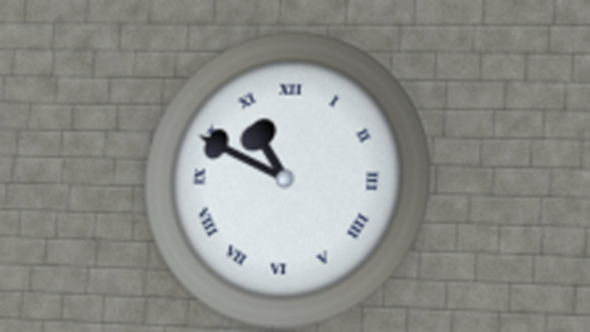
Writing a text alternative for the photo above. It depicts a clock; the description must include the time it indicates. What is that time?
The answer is 10:49
